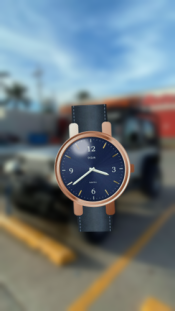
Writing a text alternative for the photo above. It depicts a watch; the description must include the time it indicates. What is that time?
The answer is 3:39
